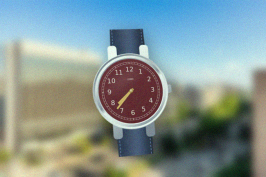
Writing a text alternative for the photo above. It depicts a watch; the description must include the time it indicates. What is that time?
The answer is 7:37
